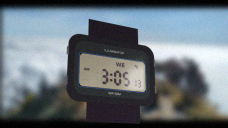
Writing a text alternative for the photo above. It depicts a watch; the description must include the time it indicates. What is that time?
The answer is 3:05:13
